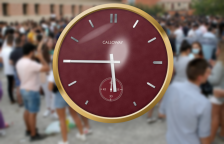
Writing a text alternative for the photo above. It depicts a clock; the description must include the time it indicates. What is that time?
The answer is 5:45
